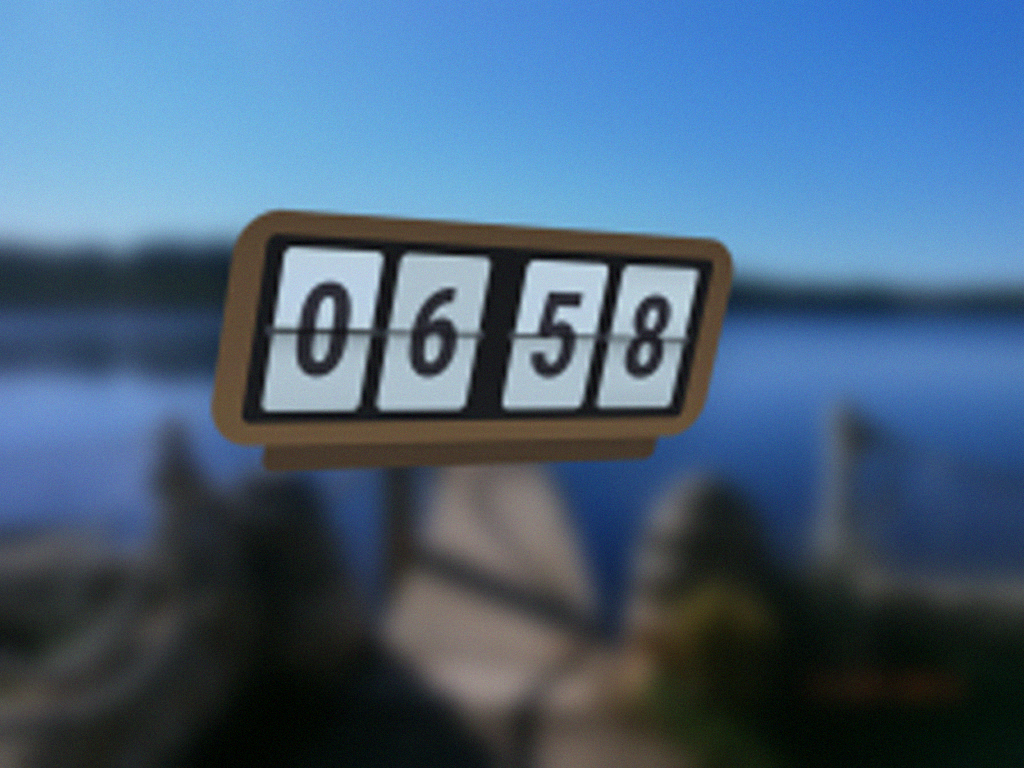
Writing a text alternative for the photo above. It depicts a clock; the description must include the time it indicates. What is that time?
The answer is 6:58
